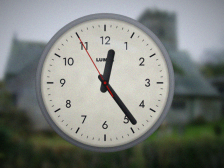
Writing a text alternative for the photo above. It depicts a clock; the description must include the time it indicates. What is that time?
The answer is 12:23:55
